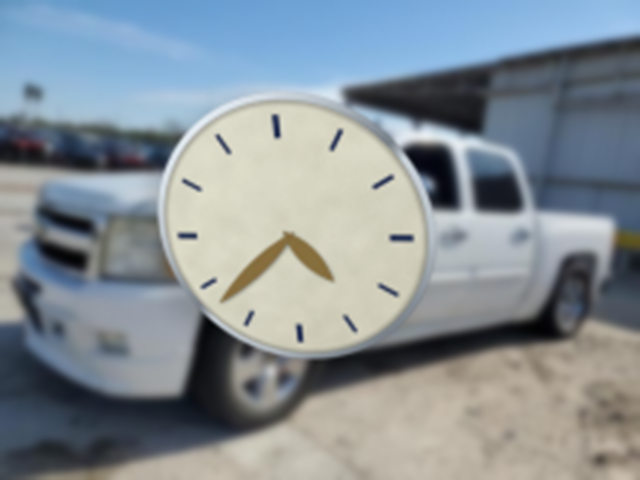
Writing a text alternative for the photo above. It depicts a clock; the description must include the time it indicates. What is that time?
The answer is 4:38
